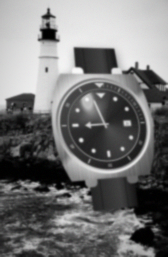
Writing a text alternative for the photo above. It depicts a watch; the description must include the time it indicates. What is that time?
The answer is 8:57
